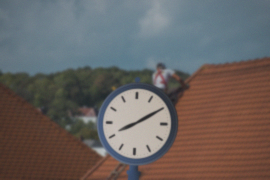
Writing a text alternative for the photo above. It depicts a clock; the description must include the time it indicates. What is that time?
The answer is 8:10
